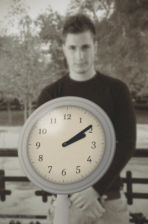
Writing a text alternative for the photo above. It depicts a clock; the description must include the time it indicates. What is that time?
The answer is 2:09
